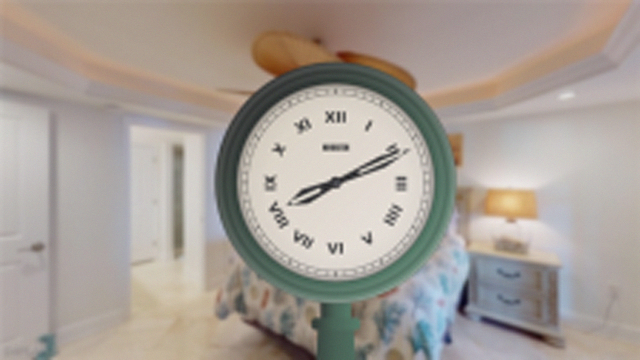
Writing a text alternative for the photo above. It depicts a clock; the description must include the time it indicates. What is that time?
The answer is 8:11
